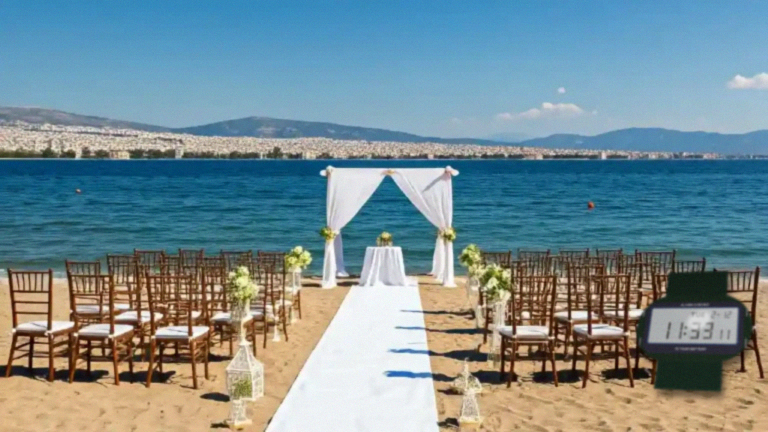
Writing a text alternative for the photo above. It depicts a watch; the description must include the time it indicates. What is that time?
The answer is 11:33
